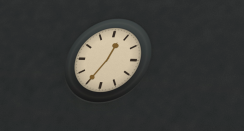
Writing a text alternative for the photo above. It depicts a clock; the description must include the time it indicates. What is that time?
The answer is 12:35
